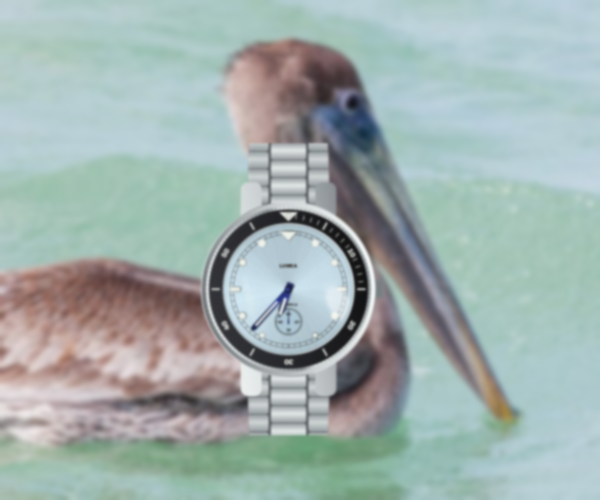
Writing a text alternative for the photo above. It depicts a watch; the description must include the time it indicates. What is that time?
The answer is 6:37
